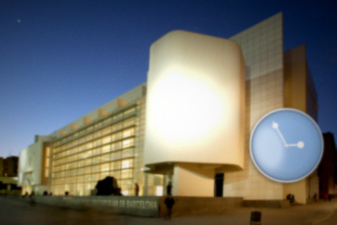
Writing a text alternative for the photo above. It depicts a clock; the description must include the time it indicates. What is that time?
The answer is 2:55
